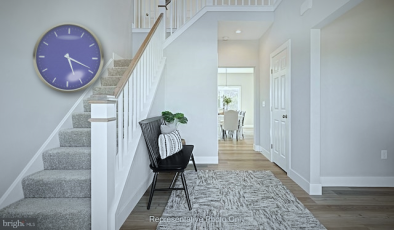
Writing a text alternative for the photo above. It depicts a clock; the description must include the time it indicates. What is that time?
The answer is 5:19
